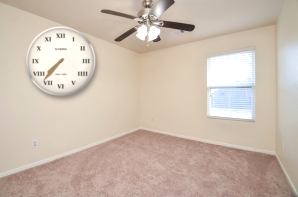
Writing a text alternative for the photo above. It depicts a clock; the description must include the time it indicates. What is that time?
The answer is 7:37
